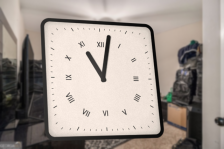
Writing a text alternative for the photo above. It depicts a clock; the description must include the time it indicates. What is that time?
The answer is 11:02
